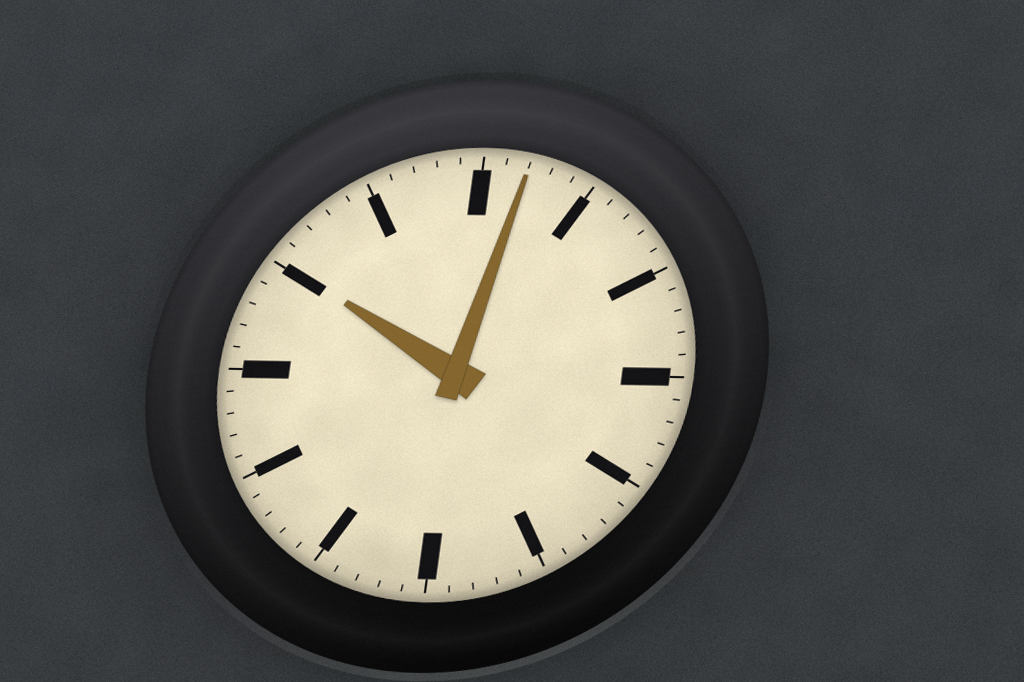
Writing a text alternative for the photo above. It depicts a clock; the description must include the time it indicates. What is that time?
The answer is 10:02
